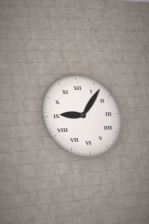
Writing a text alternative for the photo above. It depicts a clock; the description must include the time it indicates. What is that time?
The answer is 9:07
